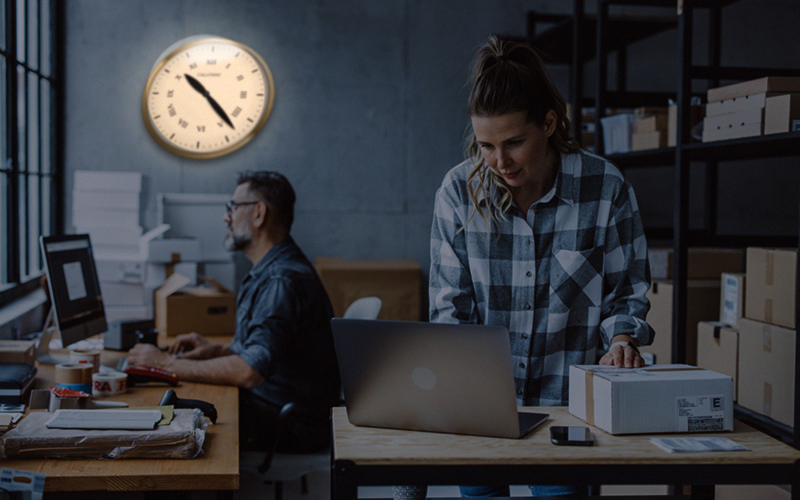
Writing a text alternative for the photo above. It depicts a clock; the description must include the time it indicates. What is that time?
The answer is 10:23
